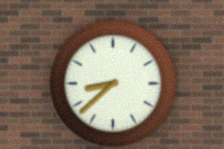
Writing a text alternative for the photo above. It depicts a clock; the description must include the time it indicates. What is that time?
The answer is 8:38
